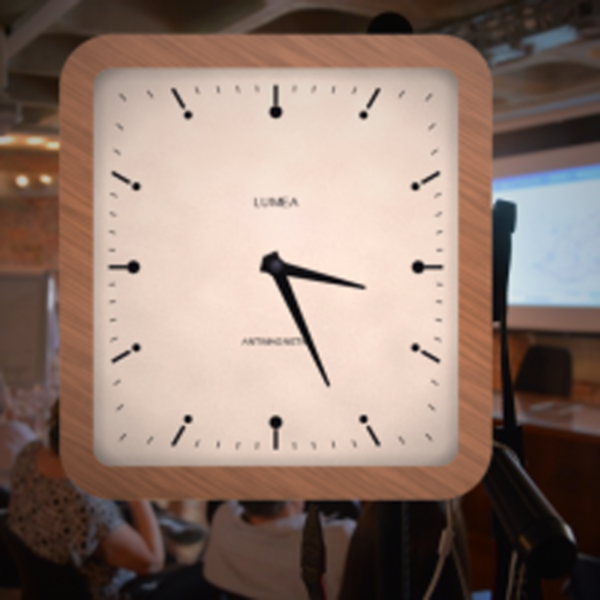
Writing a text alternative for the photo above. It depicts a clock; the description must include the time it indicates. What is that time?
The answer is 3:26
